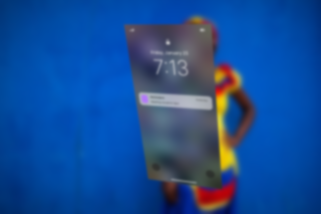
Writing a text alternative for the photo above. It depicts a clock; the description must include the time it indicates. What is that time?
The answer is 7:13
